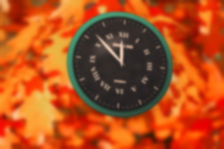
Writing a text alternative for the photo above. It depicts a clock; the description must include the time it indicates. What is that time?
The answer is 11:52
